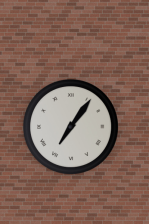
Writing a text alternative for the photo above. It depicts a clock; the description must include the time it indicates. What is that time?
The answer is 7:06
